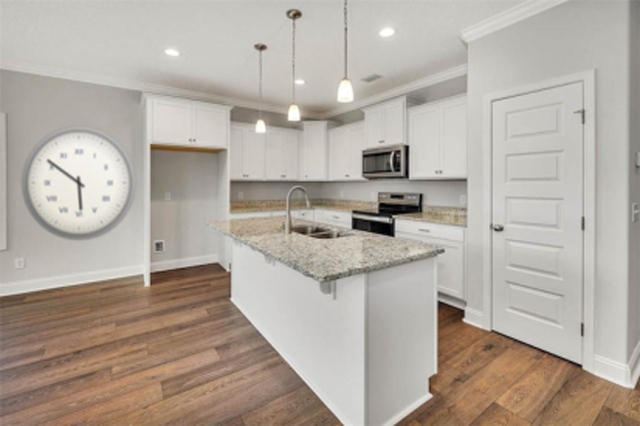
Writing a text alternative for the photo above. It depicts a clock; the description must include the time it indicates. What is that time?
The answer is 5:51
